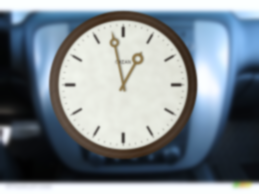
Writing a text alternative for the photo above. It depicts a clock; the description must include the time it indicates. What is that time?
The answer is 12:58
